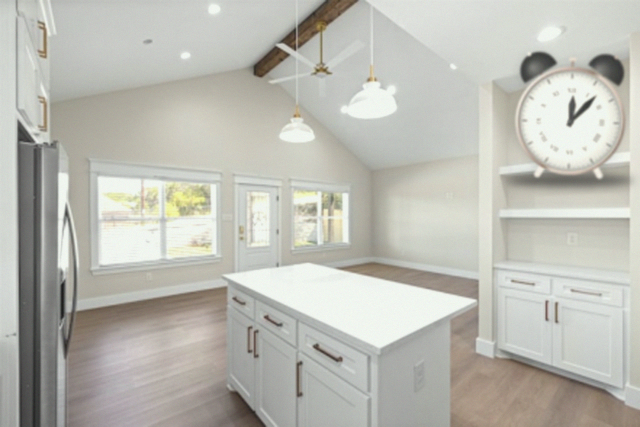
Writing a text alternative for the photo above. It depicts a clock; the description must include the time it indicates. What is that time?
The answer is 12:07
